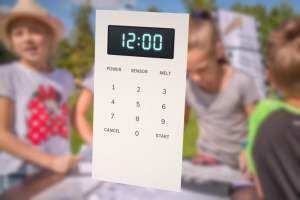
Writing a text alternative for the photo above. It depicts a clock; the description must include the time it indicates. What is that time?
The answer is 12:00
